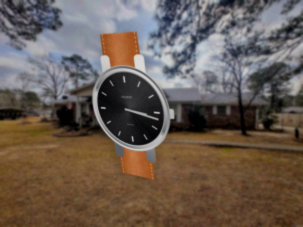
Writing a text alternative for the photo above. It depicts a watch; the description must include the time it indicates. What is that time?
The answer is 3:17
